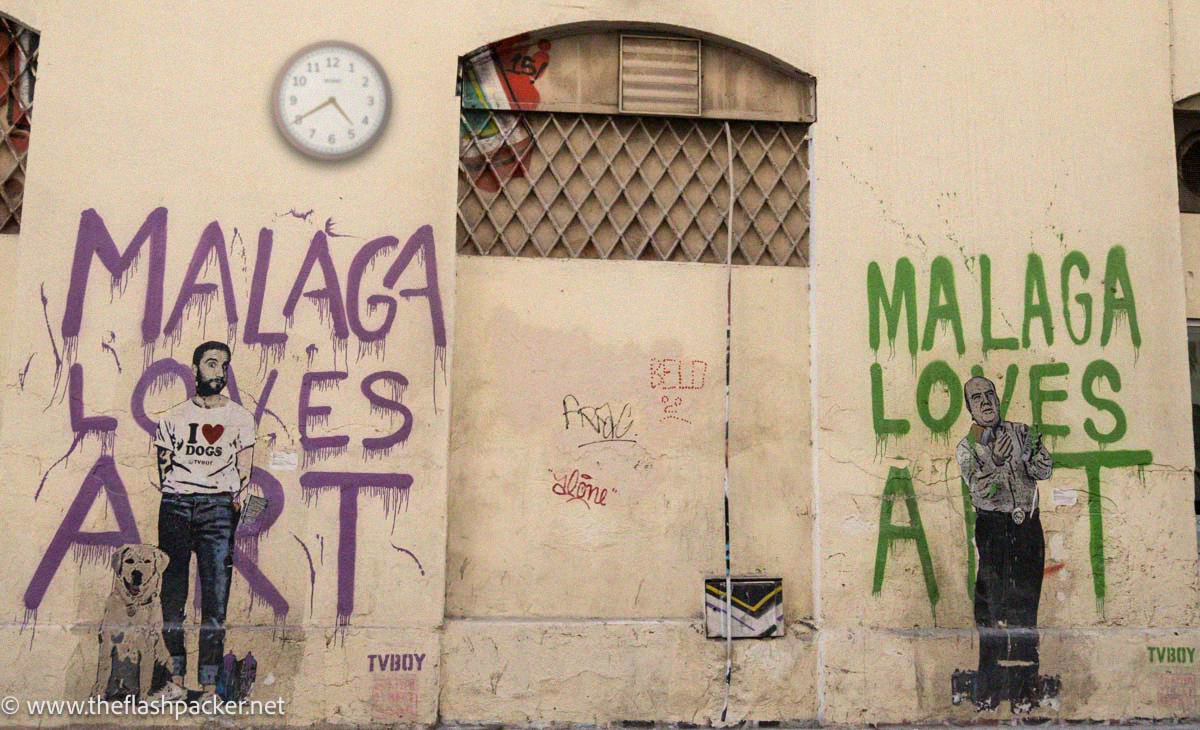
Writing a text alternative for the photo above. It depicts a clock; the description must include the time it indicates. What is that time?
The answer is 4:40
